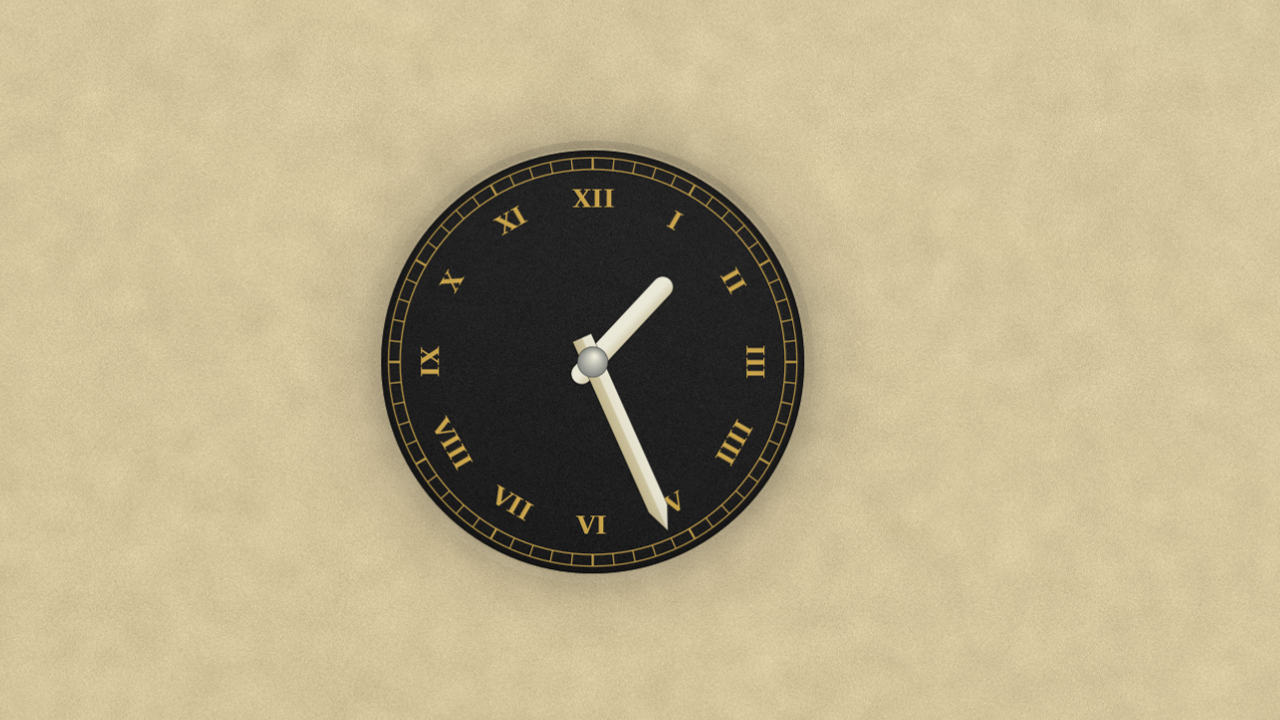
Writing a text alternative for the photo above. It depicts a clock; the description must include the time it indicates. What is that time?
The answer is 1:26
